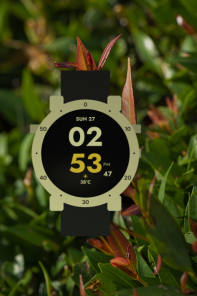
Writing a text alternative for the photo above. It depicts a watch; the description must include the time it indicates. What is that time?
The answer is 2:53
